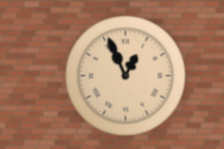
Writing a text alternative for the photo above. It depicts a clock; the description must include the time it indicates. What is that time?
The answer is 12:56
